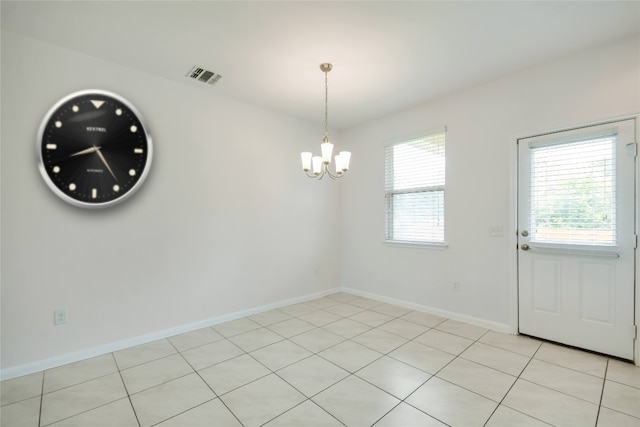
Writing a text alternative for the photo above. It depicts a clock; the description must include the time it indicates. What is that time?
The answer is 8:24
